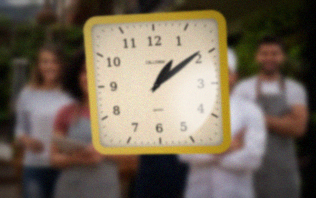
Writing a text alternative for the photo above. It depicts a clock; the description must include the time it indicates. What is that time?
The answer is 1:09
